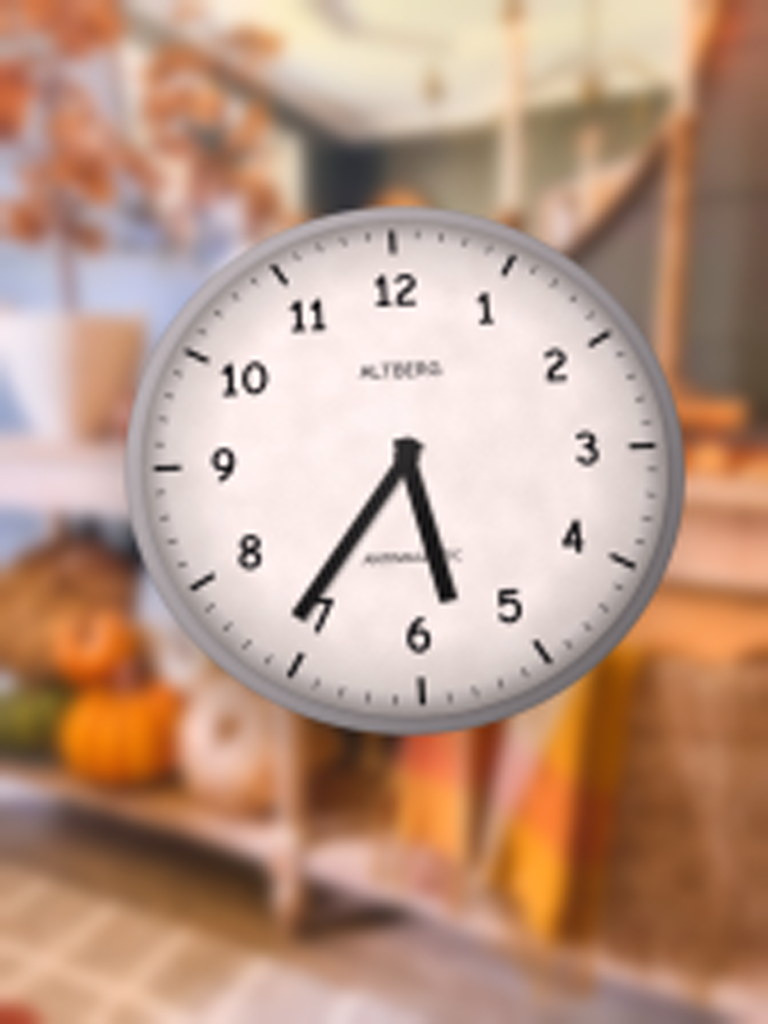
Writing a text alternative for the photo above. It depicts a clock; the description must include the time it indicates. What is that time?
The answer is 5:36
